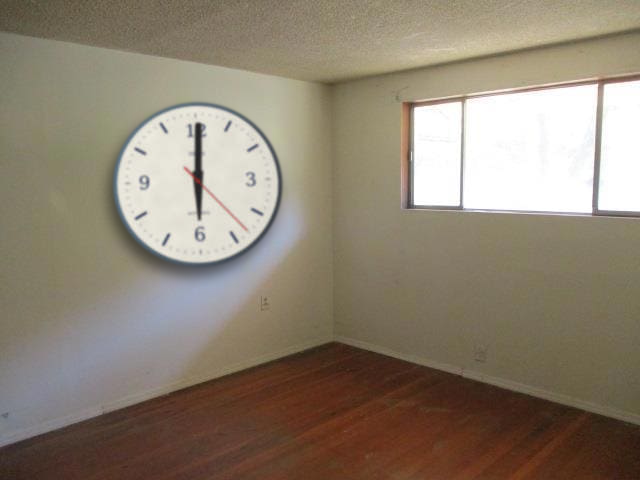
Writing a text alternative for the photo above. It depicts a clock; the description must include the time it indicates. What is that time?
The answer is 6:00:23
